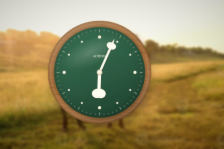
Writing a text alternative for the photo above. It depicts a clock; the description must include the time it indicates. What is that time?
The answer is 6:04
